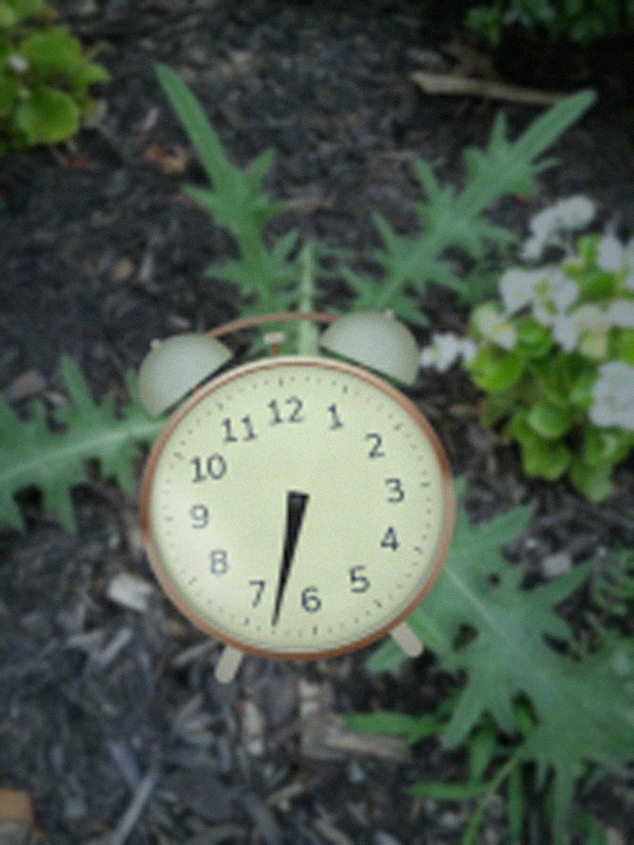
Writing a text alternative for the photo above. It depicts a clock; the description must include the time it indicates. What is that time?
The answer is 6:33
